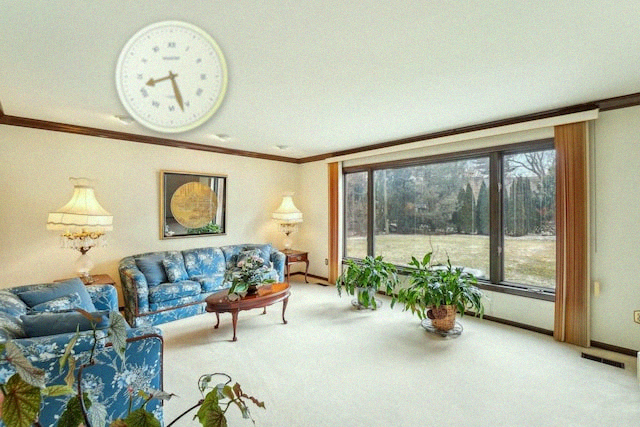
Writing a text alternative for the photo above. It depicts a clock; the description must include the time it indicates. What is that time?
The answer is 8:27
